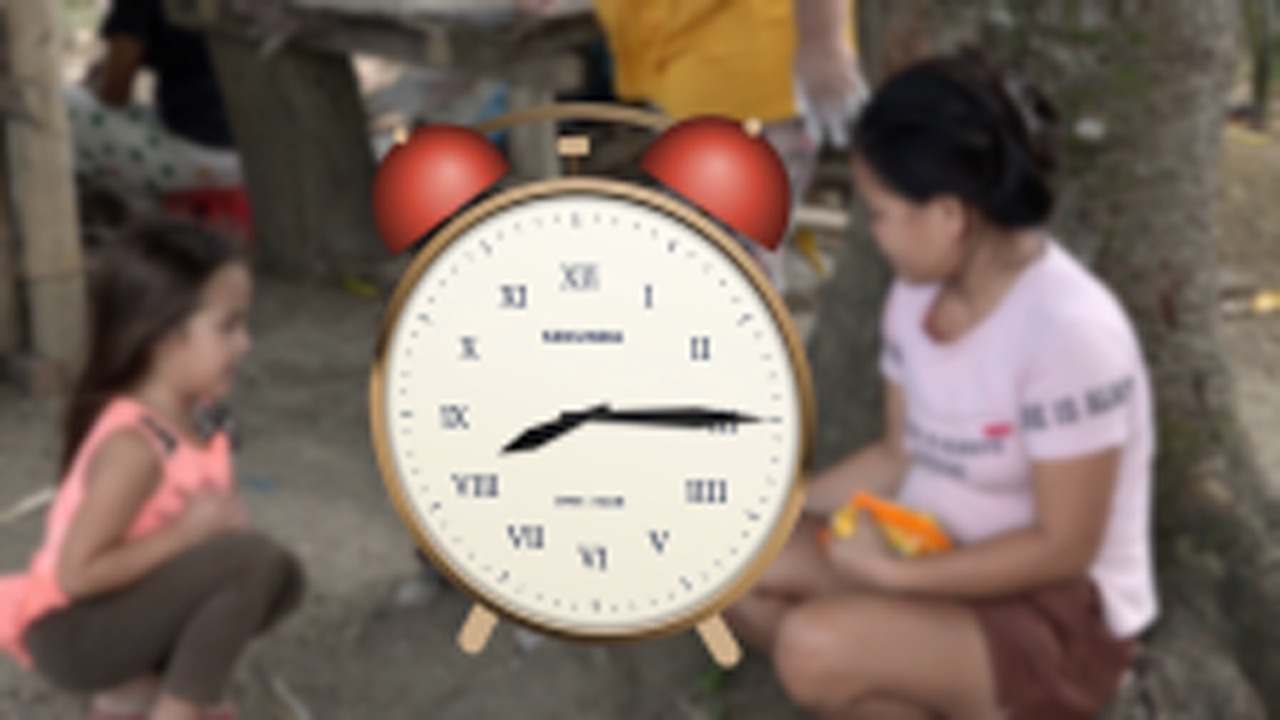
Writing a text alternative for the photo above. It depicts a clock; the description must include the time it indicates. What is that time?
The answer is 8:15
